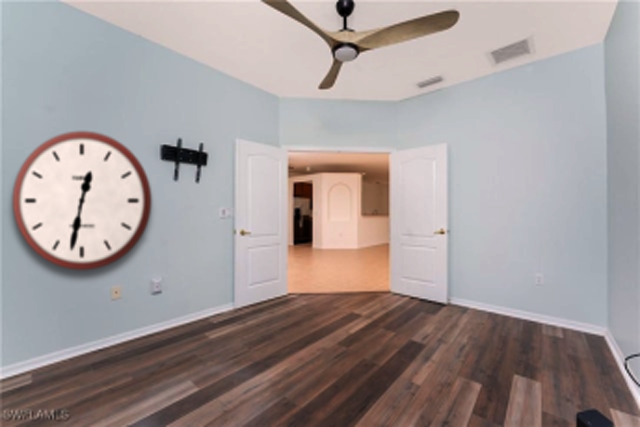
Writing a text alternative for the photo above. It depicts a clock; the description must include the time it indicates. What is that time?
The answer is 12:32
